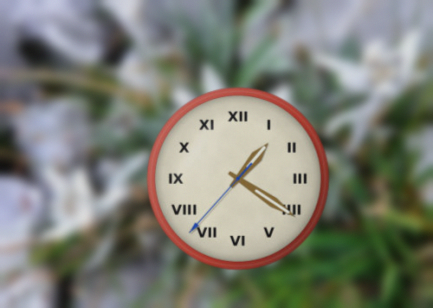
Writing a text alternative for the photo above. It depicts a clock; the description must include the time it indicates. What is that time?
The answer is 1:20:37
